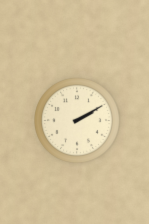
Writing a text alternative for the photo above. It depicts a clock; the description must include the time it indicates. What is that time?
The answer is 2:10
